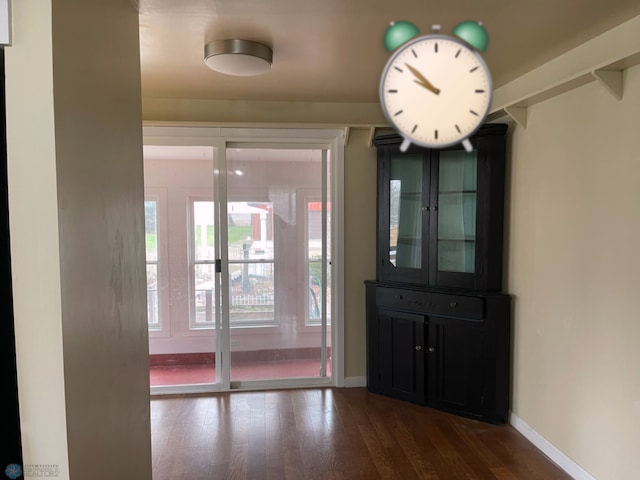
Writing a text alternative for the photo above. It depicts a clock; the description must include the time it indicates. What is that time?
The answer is 9:52
